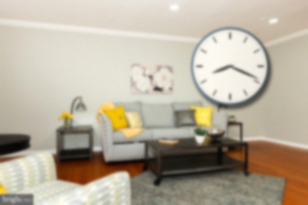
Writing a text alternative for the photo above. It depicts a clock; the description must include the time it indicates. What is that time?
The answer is 8:19
